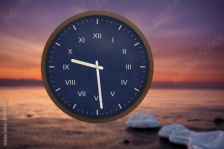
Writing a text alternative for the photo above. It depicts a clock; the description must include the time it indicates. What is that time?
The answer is 9:29
